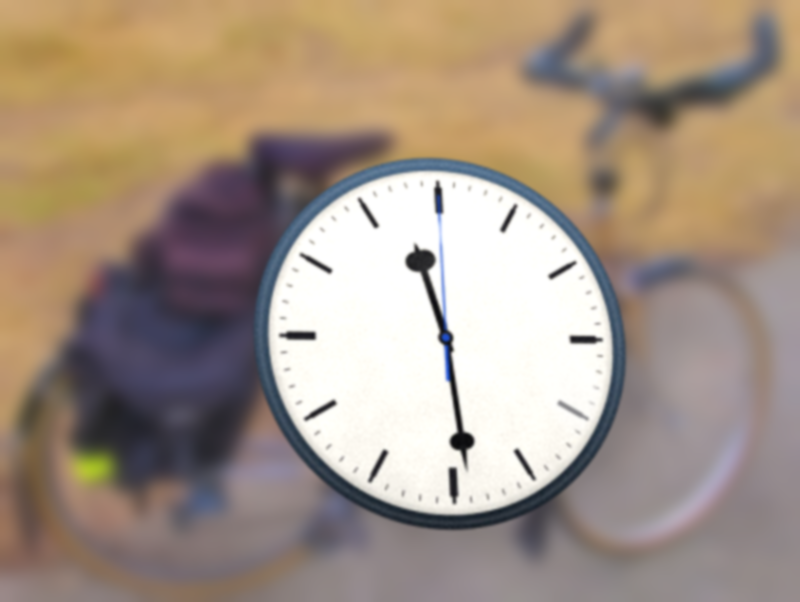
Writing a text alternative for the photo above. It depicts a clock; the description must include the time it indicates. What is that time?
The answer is 11:29:00
